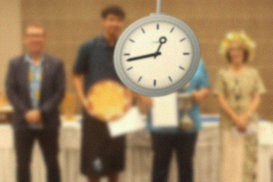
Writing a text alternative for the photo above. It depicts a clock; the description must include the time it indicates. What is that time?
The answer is 12:43
